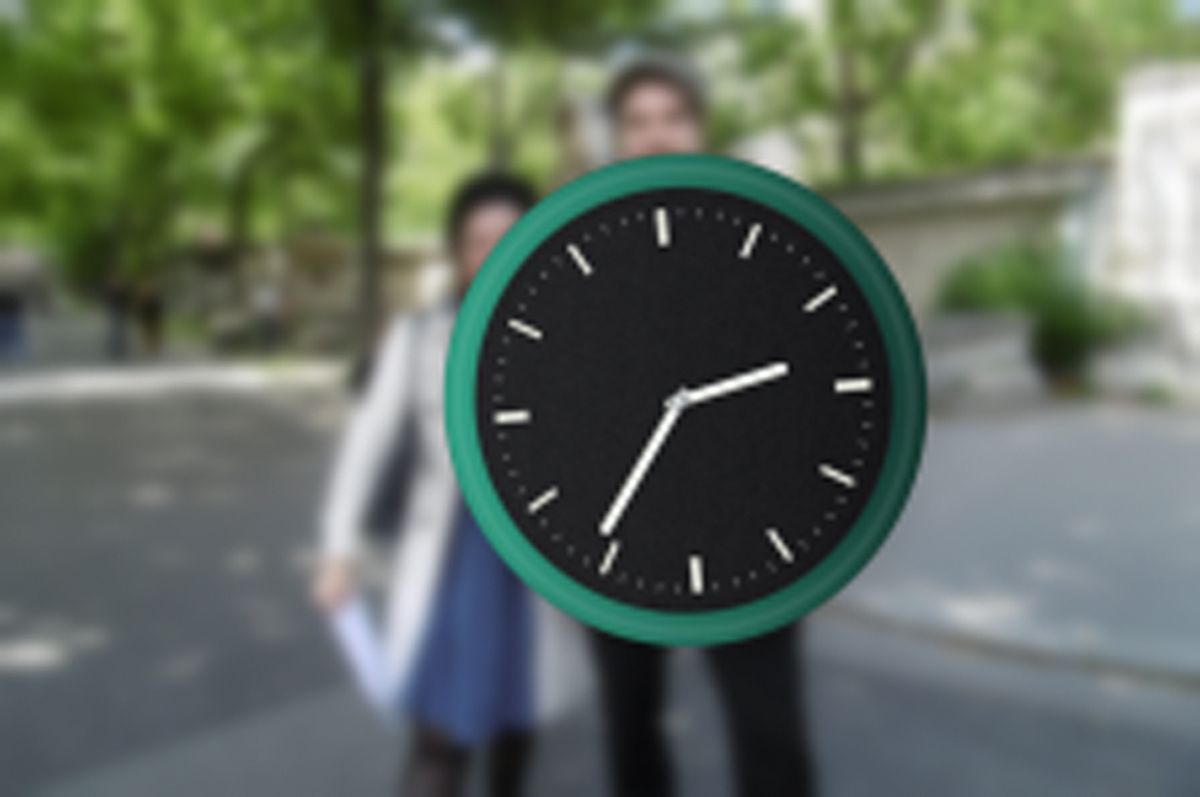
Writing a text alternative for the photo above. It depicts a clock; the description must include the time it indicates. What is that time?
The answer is 2:36
